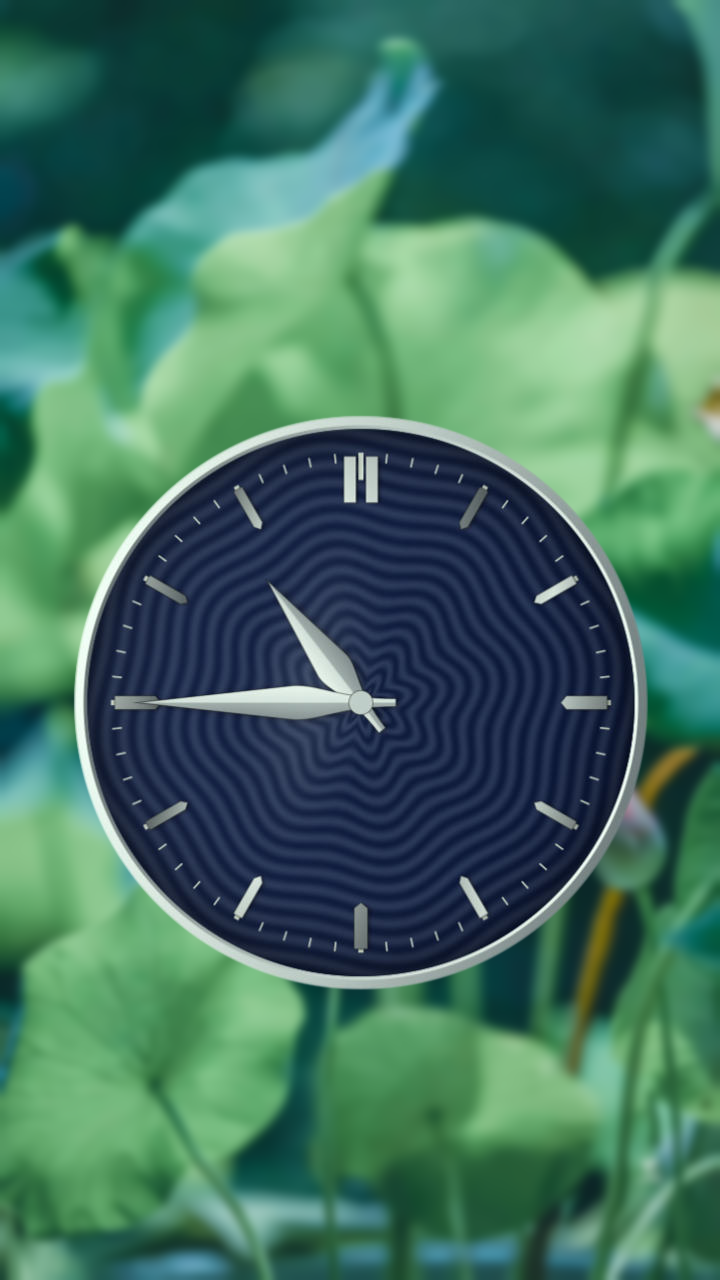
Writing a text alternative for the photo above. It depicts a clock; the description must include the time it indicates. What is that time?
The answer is 10:45
